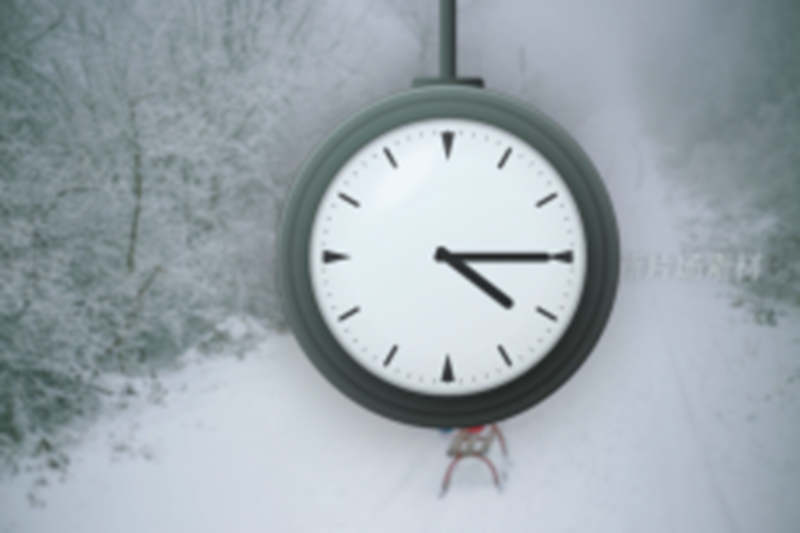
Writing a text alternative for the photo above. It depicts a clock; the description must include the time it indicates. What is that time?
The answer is 4:15
